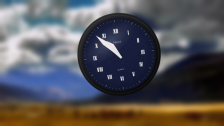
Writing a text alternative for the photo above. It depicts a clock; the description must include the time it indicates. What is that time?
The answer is 10:53
